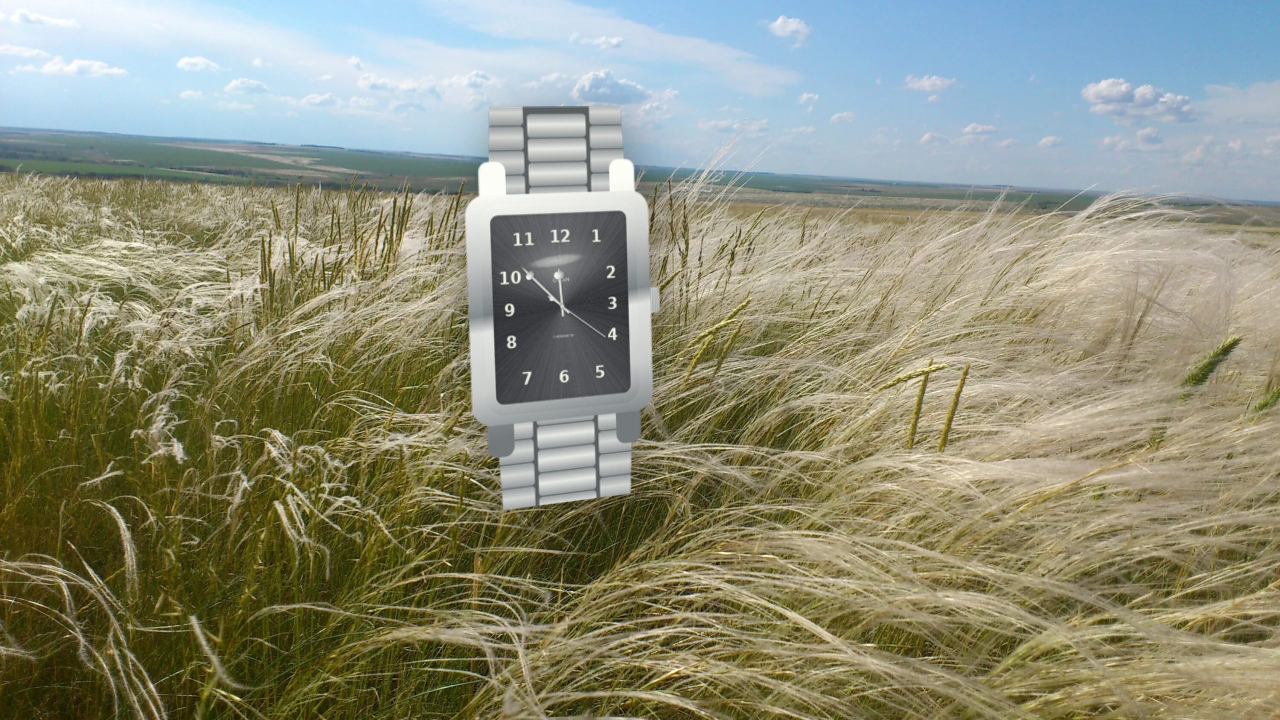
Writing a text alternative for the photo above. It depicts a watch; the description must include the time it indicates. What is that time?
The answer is 11:52:21
